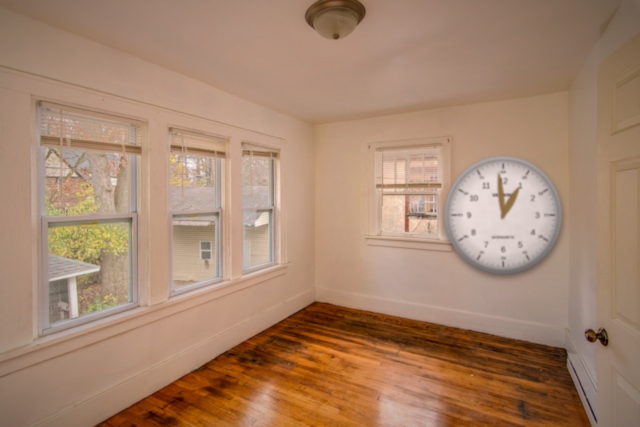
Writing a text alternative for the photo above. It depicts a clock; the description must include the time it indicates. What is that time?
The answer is 12:59
